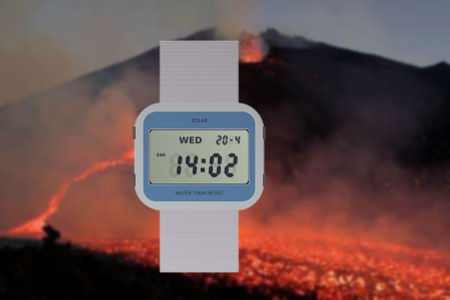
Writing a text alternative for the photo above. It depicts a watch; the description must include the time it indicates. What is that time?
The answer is 14:02
